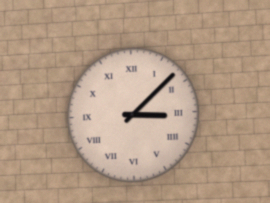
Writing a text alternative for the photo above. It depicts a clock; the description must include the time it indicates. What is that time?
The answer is 3:08
